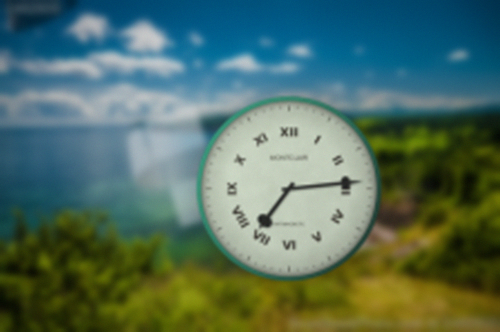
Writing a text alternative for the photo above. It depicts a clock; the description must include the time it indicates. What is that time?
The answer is 7:14
